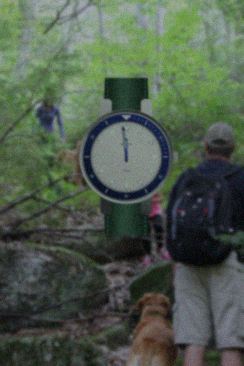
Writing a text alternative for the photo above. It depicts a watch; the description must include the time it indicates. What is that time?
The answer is 11:59
